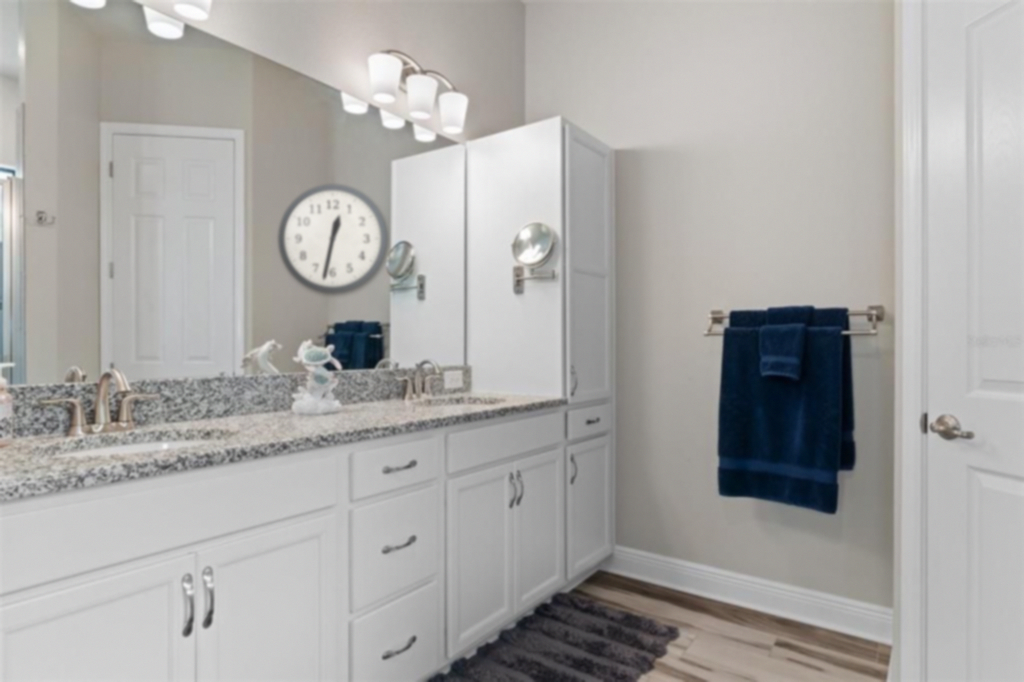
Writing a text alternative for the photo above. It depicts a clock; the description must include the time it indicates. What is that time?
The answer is 12:32
